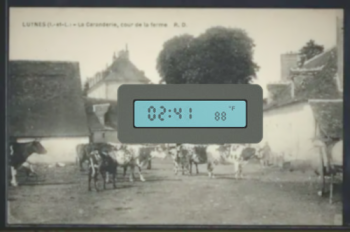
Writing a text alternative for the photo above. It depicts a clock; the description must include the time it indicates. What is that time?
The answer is 2:41
